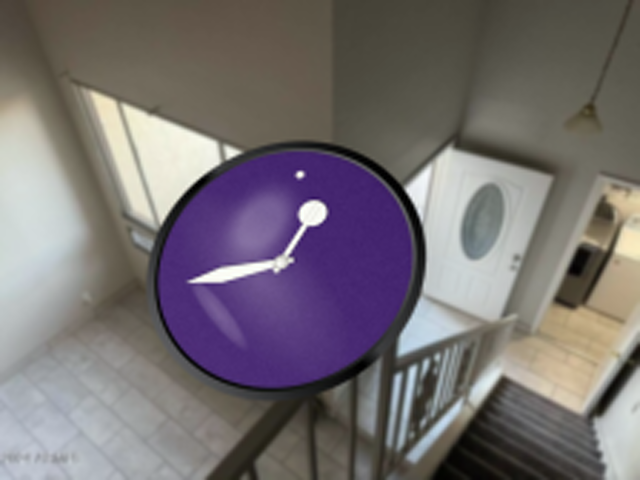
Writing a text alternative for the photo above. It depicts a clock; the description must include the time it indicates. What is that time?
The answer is 12:42
